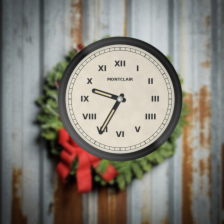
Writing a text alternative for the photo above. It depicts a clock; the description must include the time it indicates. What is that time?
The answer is 9:35
